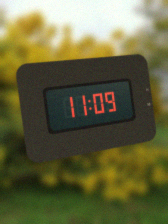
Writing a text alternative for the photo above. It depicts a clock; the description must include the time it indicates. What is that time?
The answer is 11:09
